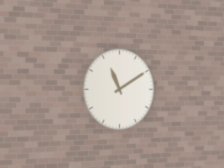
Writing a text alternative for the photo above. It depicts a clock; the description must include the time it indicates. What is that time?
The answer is 11:10
